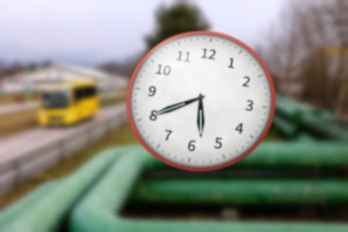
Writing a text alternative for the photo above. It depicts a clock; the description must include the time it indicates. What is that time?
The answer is 5:40
